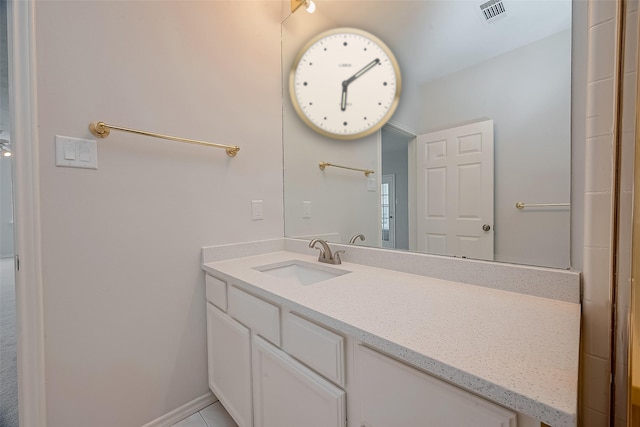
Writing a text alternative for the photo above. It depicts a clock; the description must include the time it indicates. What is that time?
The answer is 6:09
